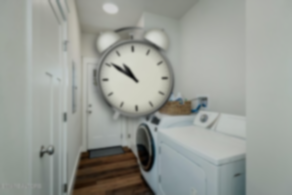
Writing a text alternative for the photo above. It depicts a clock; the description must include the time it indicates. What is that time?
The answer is 10:51
